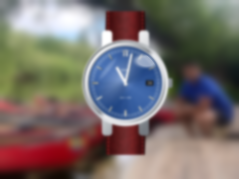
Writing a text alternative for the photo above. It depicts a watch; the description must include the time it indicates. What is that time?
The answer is 11:02
